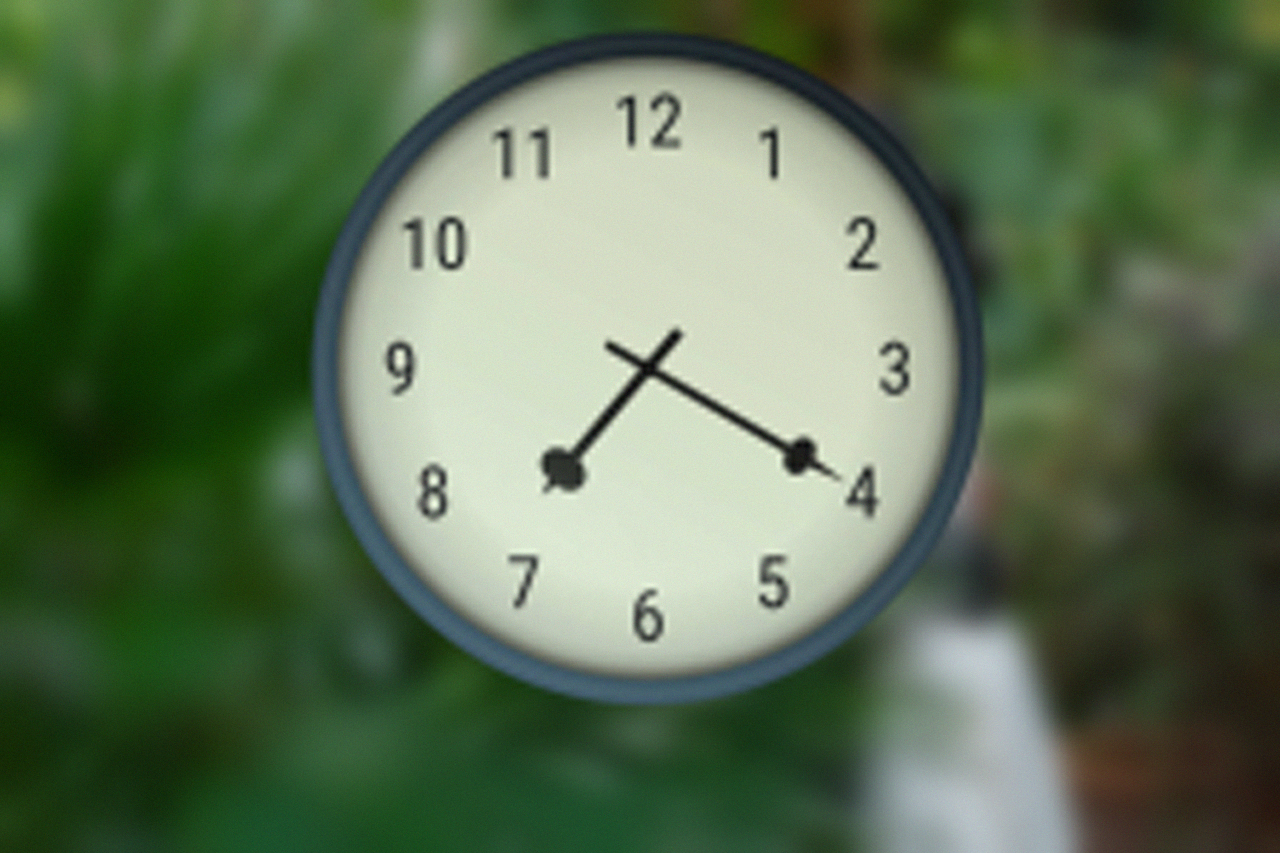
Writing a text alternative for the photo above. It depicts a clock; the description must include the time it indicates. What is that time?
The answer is 7:20
